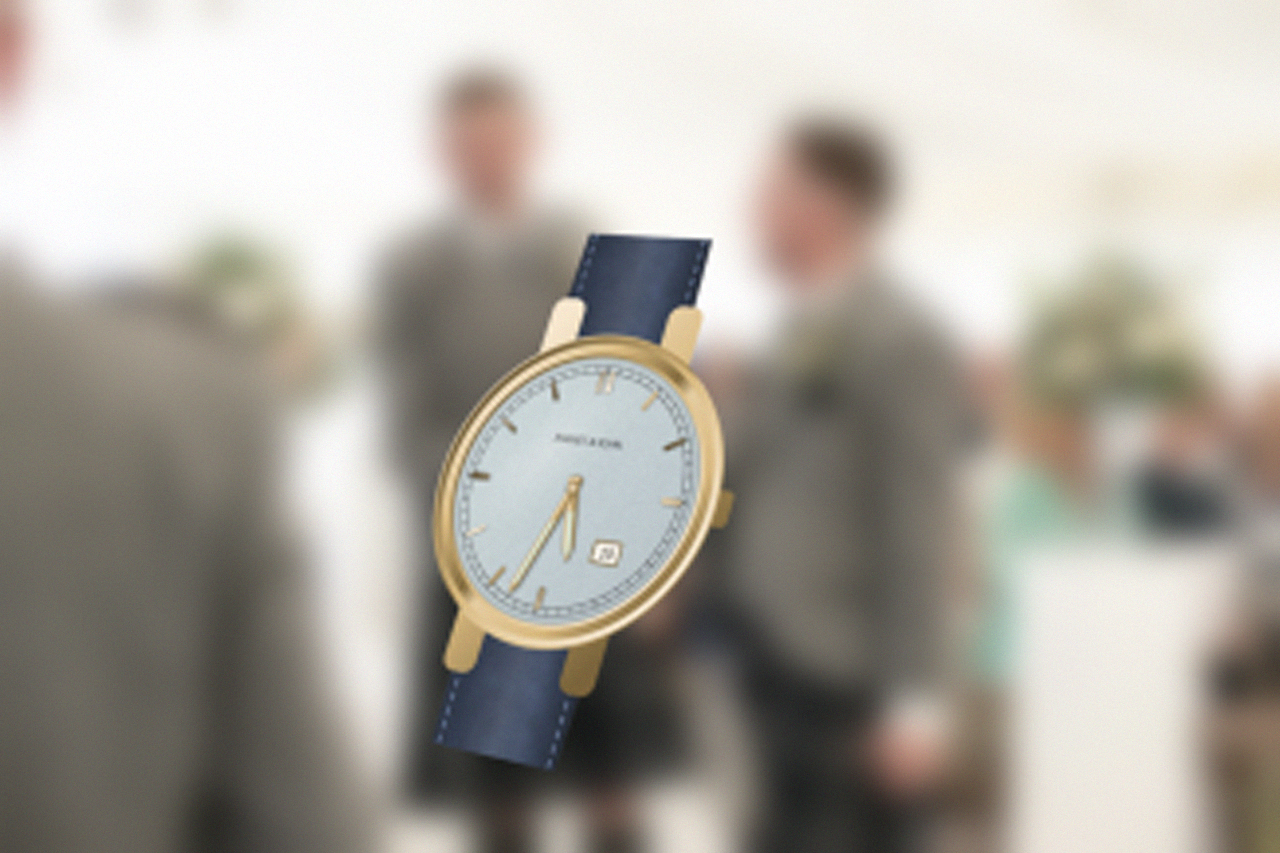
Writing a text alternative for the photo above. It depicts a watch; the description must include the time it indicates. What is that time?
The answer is 5:33
